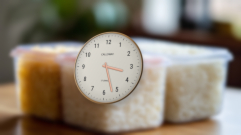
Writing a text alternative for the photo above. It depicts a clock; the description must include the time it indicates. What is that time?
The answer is 3:27
